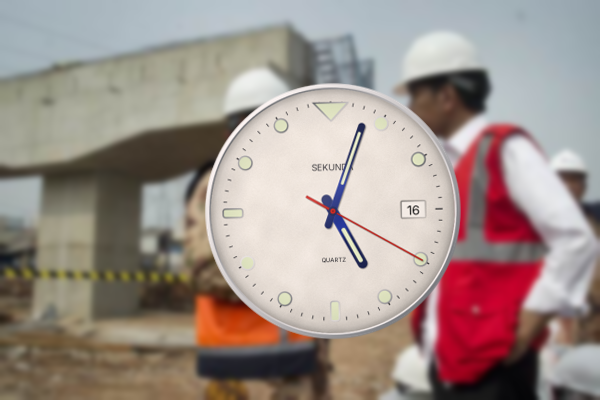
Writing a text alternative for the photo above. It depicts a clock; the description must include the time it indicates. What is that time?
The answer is 5:03:20
